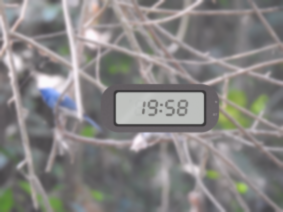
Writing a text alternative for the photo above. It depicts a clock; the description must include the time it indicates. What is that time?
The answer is 19:58
